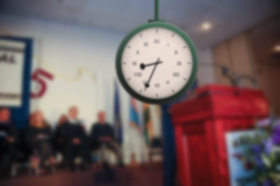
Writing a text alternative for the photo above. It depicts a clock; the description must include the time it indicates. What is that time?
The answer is 8:34
